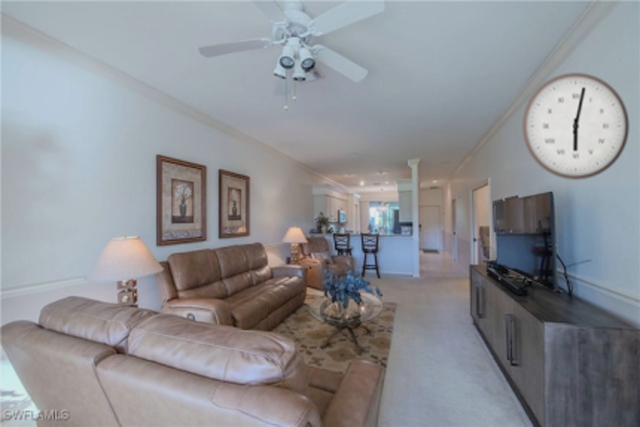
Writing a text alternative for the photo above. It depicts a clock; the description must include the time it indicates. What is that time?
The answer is 6:02
